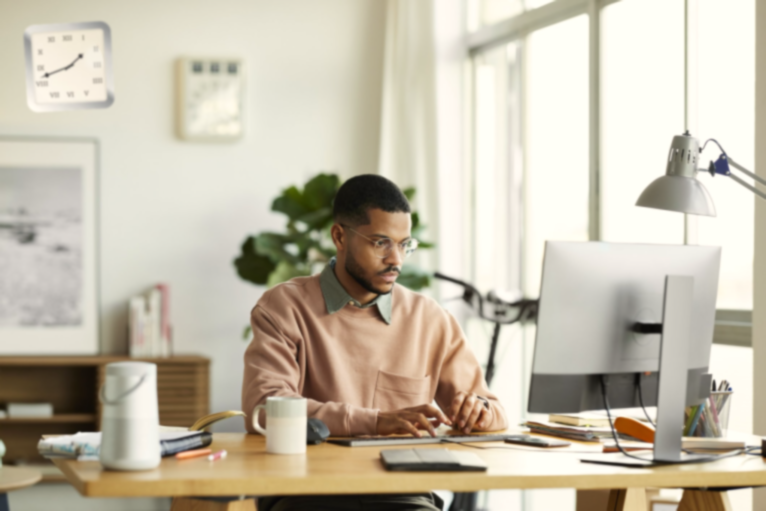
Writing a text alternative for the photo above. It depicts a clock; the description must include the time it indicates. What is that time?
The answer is 1:42
